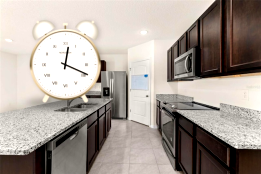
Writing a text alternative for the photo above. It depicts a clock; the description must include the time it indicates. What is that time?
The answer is 12:19
